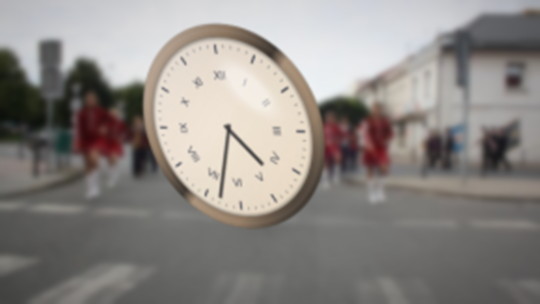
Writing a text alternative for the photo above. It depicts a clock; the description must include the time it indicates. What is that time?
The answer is 4:33
